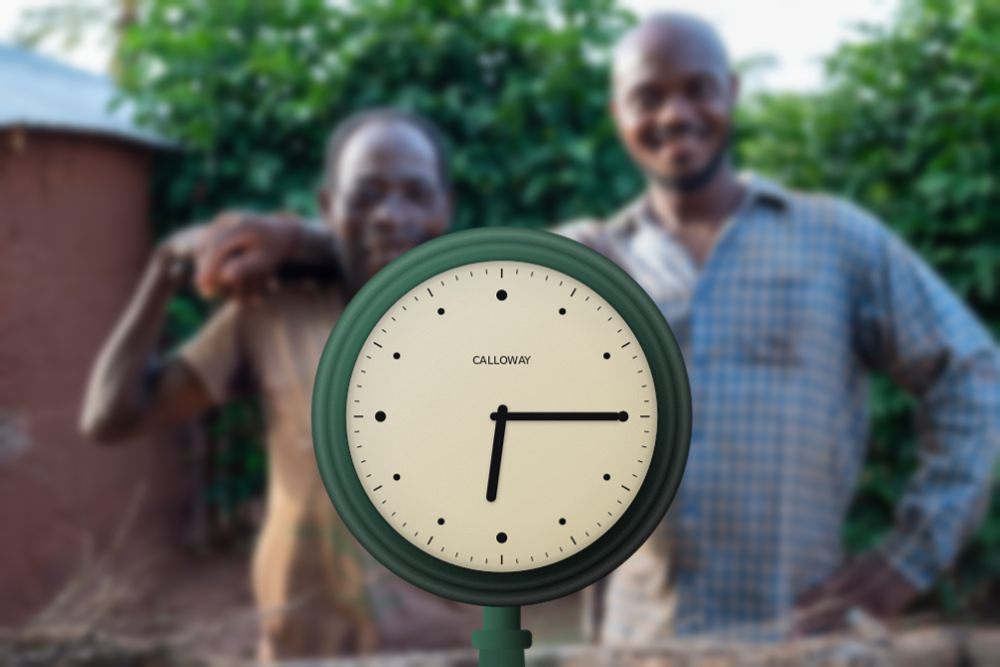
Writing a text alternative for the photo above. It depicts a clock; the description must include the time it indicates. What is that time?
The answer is 6:15
